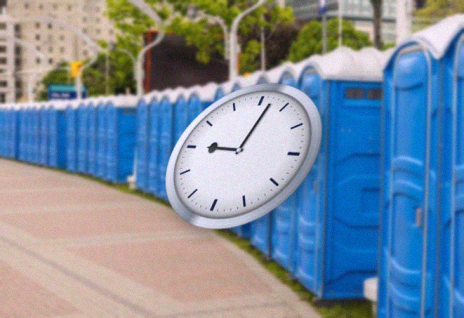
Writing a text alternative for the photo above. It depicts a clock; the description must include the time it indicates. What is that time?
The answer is 9:02
